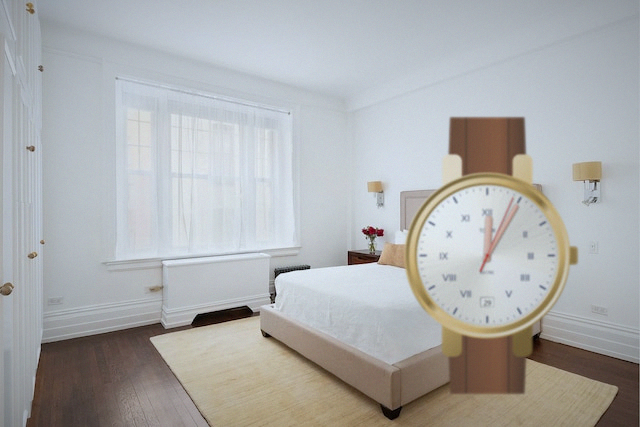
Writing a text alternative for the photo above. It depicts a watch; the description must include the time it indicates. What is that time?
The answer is 12:05:04
